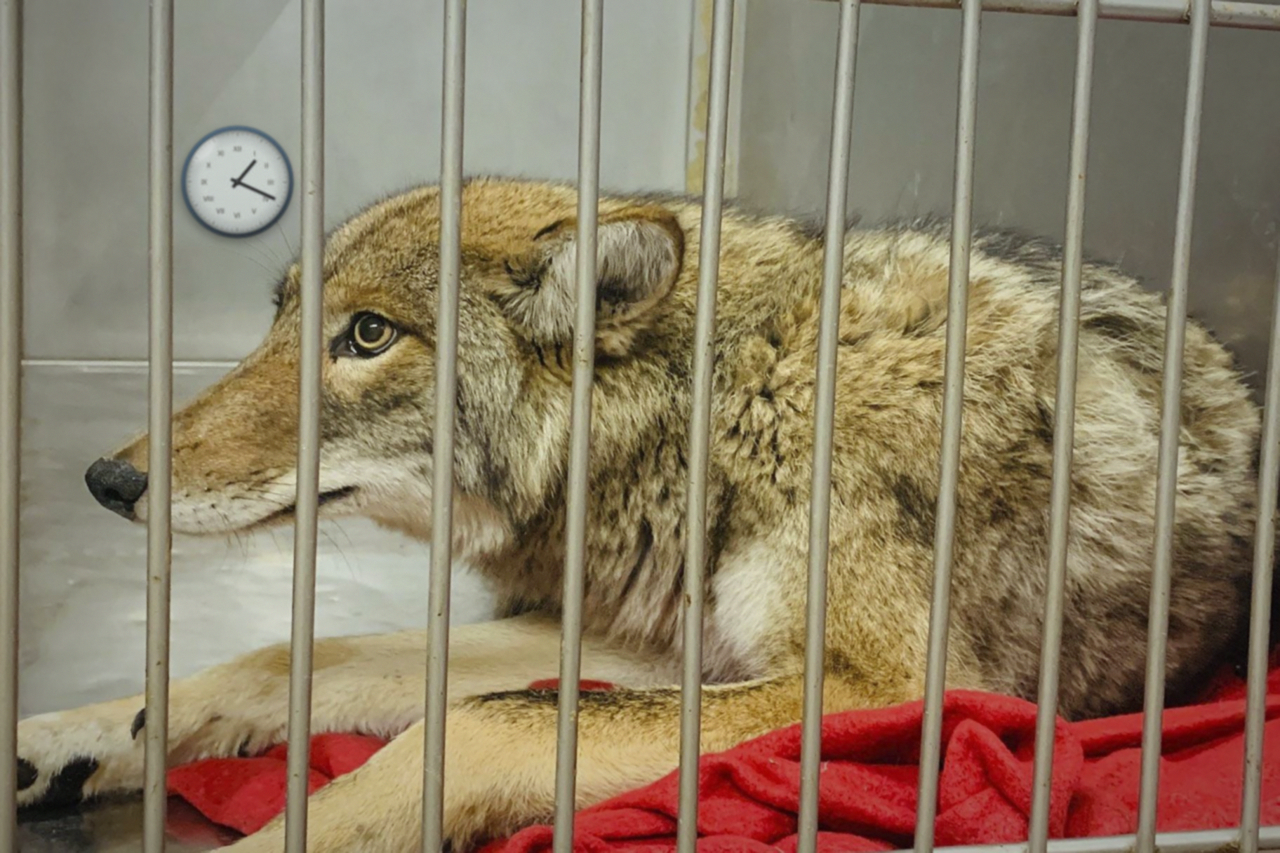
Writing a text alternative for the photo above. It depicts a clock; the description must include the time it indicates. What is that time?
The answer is 1:19
